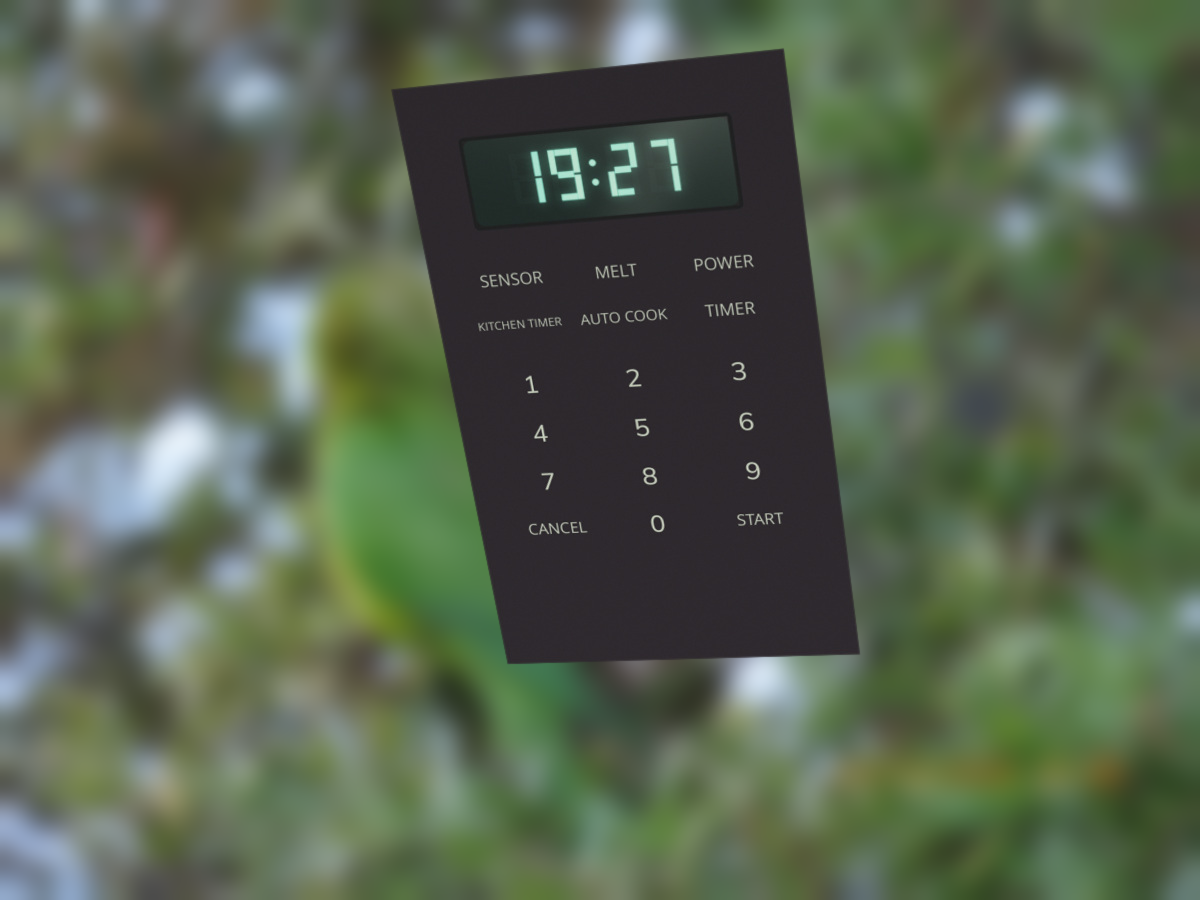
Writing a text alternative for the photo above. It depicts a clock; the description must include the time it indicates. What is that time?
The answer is 19:27
